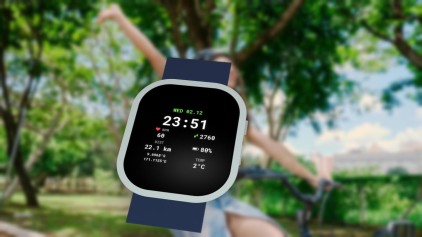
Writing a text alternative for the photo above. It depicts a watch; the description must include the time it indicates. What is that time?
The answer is 23:51
